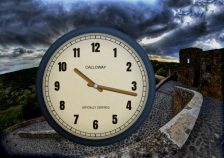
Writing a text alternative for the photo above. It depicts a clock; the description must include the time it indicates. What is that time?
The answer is 10:17
